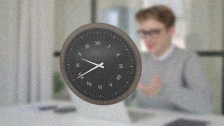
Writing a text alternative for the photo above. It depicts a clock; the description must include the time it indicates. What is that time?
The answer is 9:40
